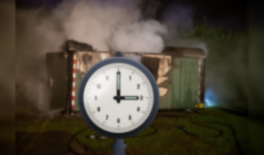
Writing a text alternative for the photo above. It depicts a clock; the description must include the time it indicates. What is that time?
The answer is 3:00
